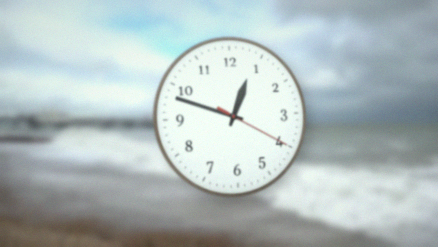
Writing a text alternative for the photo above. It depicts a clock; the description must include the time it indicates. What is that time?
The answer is 12:48:20
